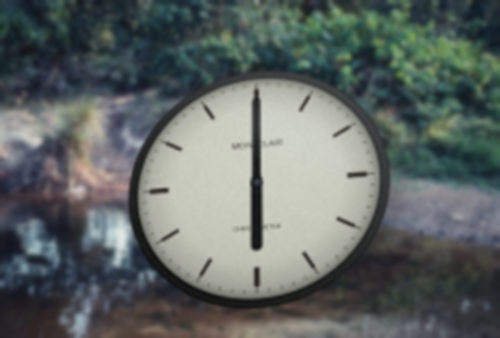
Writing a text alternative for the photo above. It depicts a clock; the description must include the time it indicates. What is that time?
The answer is 6:00
